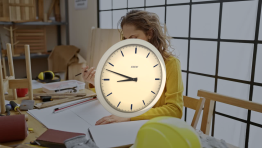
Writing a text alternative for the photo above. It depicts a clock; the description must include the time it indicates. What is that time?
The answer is 8:48
